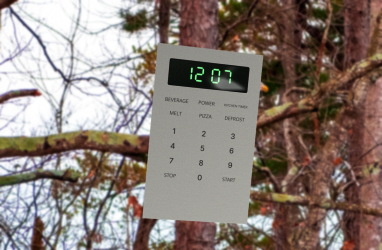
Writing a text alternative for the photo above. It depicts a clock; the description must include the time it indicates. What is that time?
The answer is 12:07
